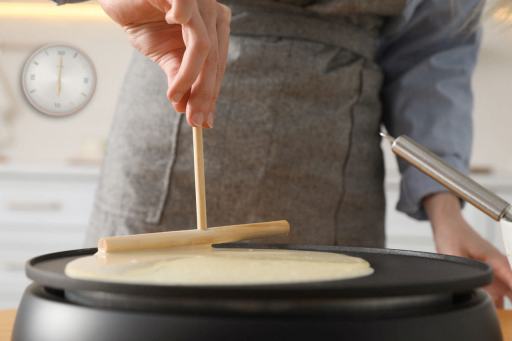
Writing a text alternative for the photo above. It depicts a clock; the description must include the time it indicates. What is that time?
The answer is 6:00
